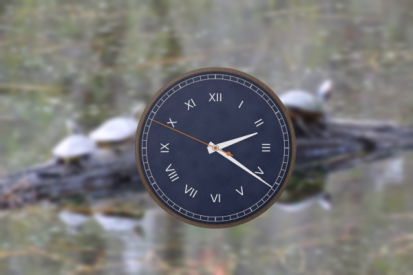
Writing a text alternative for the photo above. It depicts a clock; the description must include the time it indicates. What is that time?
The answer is 2:20:49
